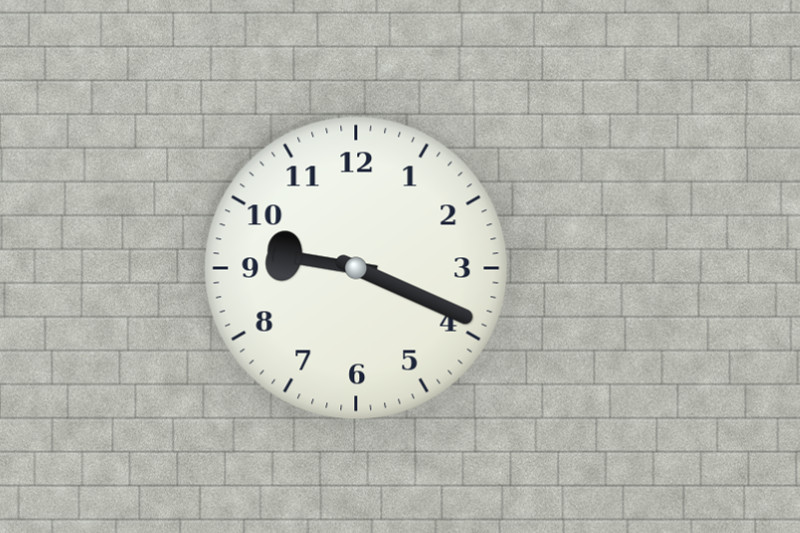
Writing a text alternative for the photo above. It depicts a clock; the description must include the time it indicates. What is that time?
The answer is 9:19
